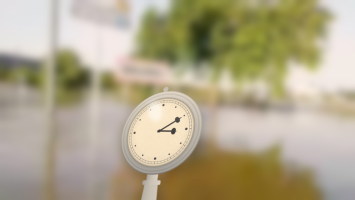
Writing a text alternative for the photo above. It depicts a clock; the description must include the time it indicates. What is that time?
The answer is 3:10
